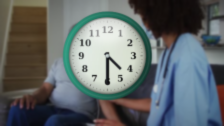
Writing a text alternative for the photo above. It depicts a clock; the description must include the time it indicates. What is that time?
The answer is 4:30
